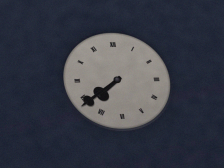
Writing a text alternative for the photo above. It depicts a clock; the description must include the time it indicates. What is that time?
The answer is 7:39
